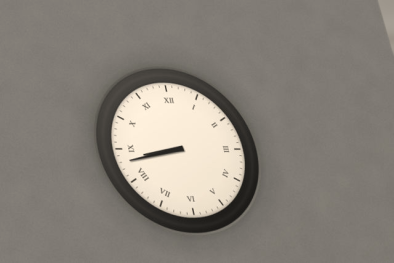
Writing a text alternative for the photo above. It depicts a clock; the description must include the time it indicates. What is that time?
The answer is 8:43
